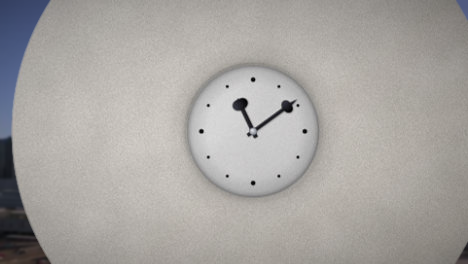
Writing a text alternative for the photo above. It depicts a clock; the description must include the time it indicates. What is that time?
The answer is 11:09
